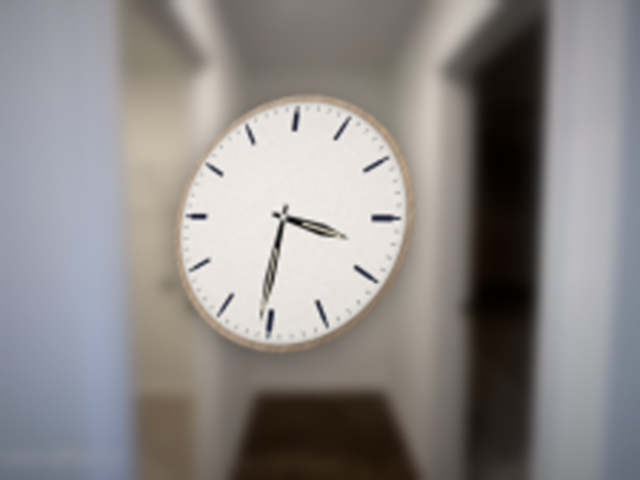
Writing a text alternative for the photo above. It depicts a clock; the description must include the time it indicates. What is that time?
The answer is 3:31
